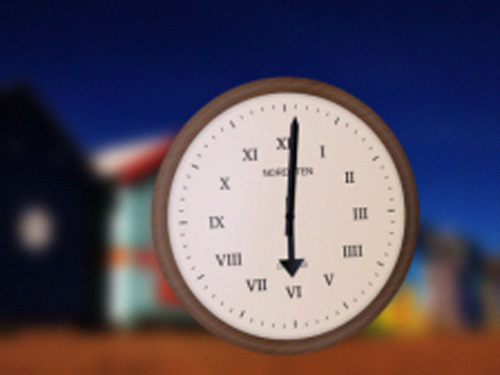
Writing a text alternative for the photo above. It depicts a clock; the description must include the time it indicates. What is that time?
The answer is 6:01
